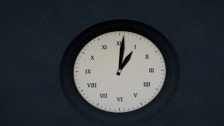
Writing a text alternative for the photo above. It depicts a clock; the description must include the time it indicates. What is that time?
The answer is 1:01
